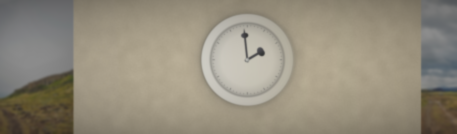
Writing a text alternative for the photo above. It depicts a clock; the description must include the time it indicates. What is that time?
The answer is 1:59
